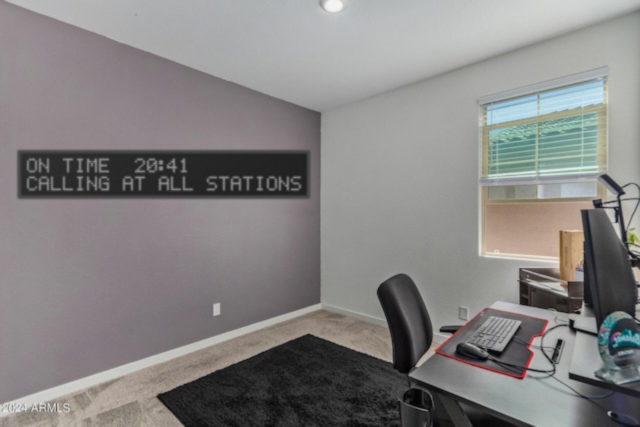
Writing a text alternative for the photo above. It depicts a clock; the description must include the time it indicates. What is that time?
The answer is 20:41
